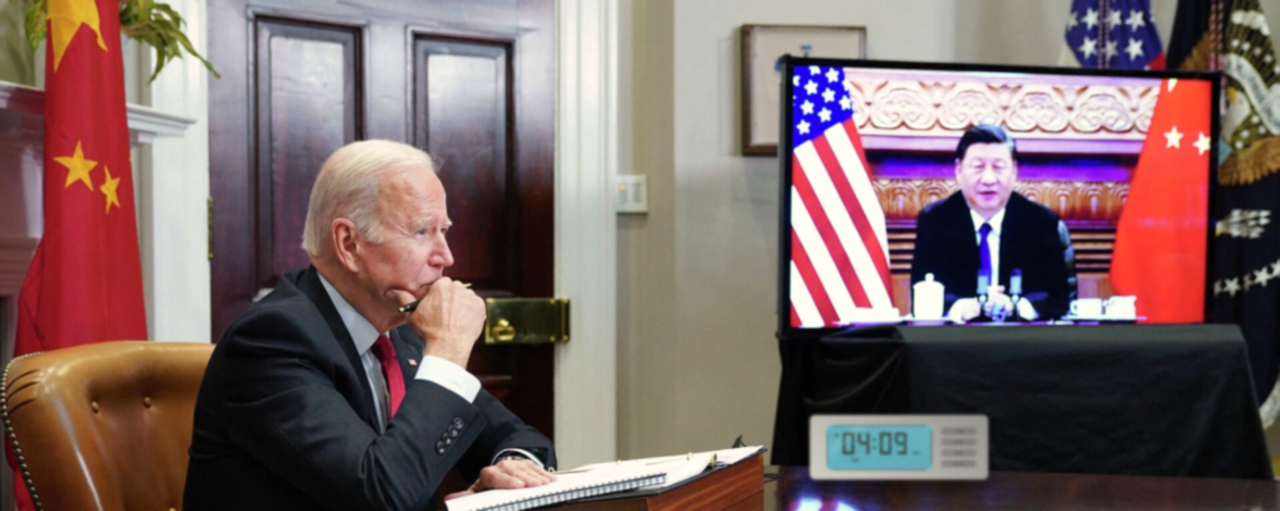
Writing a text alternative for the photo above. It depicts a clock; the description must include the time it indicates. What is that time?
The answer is 4:09
